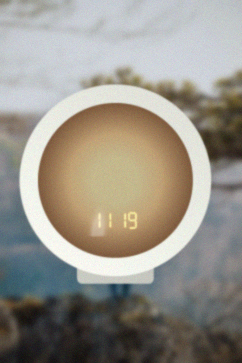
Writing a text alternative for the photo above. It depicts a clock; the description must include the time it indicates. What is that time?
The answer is 11:19
